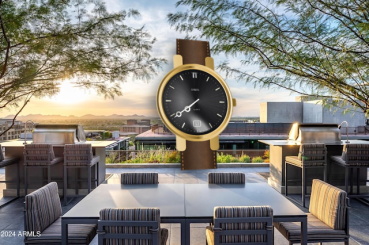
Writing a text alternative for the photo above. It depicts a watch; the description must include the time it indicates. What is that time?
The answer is 7:39
